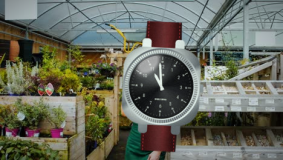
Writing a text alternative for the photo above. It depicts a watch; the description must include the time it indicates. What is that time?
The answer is 10:59
